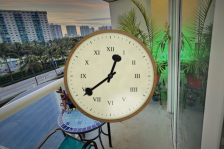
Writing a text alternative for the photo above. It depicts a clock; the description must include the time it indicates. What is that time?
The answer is 12:39
